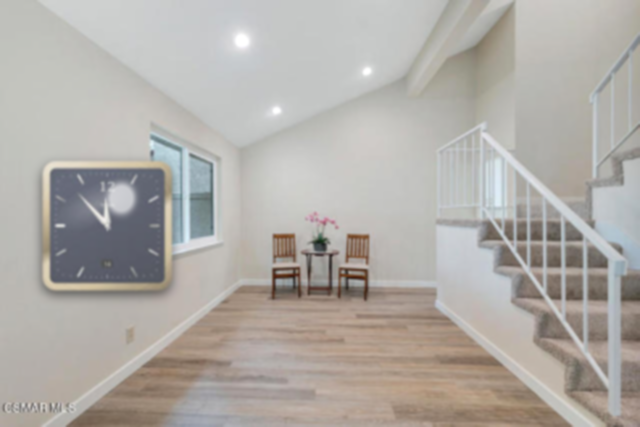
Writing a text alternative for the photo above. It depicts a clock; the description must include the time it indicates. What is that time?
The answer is 11:53
